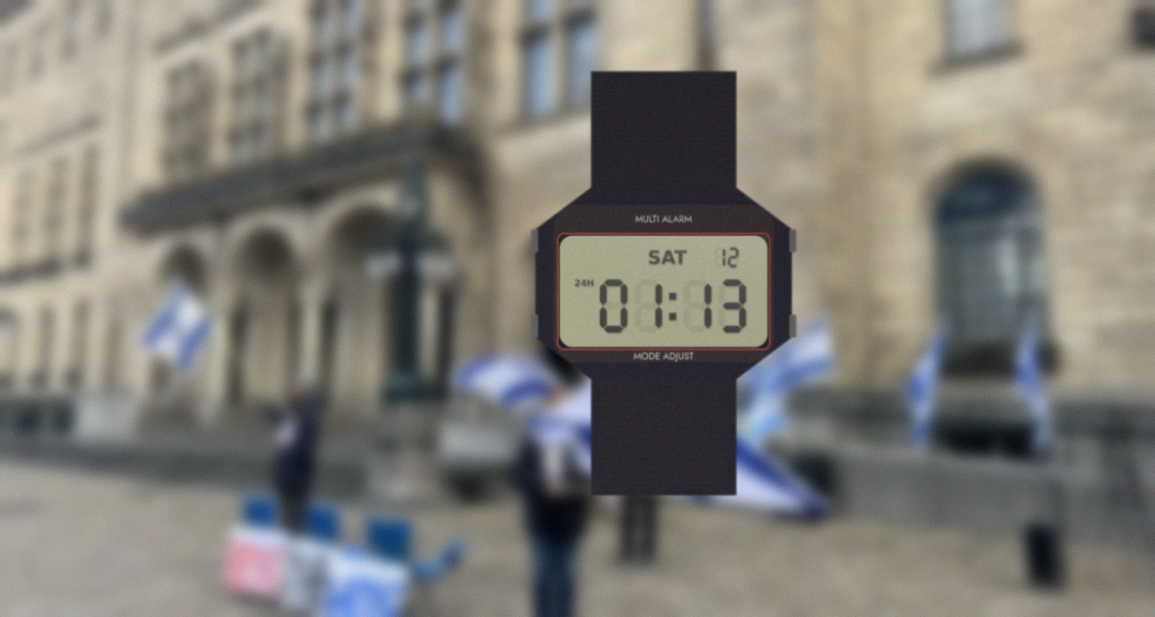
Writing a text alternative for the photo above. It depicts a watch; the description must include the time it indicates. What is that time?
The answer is 1:13
